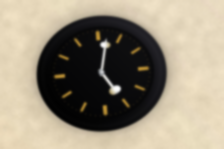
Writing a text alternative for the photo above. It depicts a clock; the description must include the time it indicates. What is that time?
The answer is 5:02
